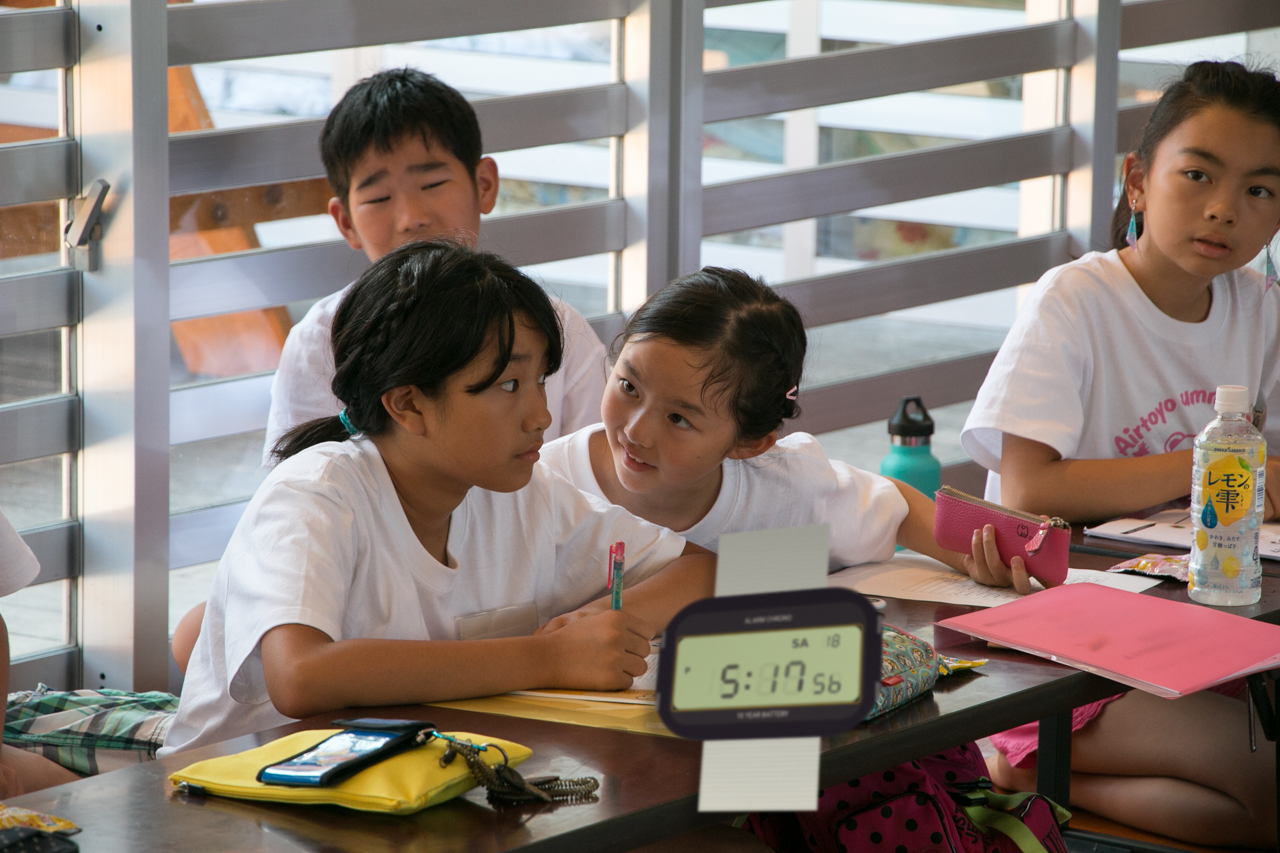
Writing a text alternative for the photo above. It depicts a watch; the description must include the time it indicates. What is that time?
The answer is 5:17:56
